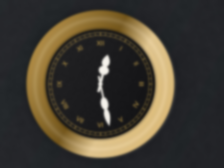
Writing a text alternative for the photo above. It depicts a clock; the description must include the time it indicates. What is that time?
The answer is 12:28
